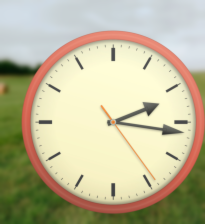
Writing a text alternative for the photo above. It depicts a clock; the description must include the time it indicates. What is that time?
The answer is 2:16:24
